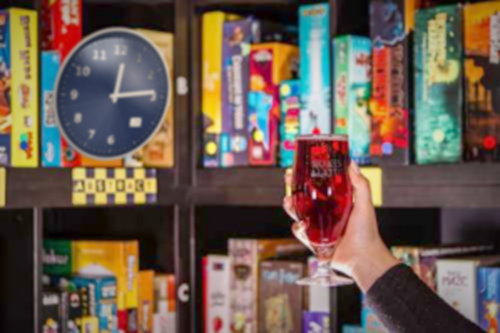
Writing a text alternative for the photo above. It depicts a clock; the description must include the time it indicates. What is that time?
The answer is 12:14
